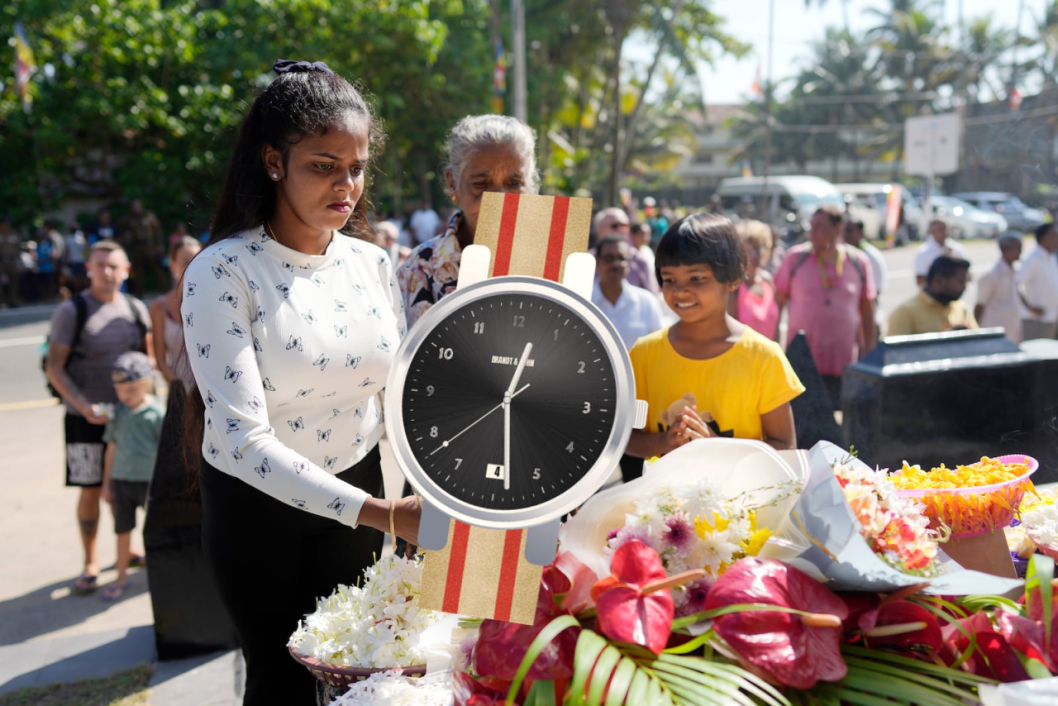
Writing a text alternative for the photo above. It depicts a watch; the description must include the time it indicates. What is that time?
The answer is 12:28:38
